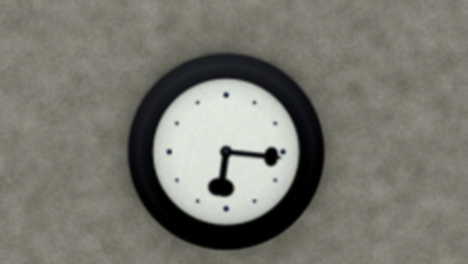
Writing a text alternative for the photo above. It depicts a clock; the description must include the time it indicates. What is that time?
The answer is 6:16
